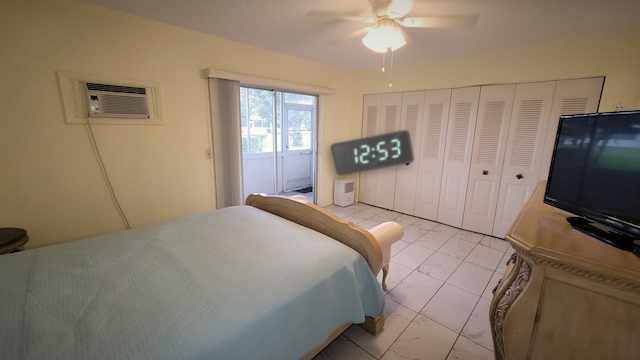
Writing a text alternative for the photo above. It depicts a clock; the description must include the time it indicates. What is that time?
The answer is 12:53
